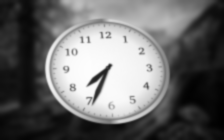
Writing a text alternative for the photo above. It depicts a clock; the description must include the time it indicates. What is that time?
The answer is 7:34
